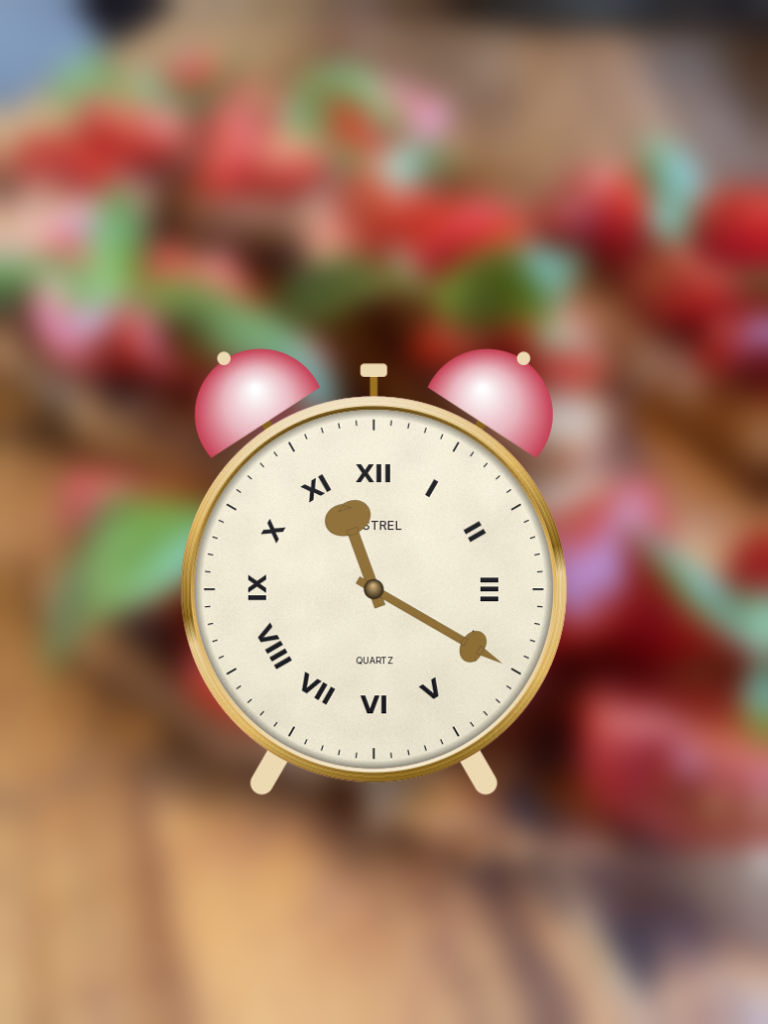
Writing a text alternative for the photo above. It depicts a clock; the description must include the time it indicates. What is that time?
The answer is 11:20
